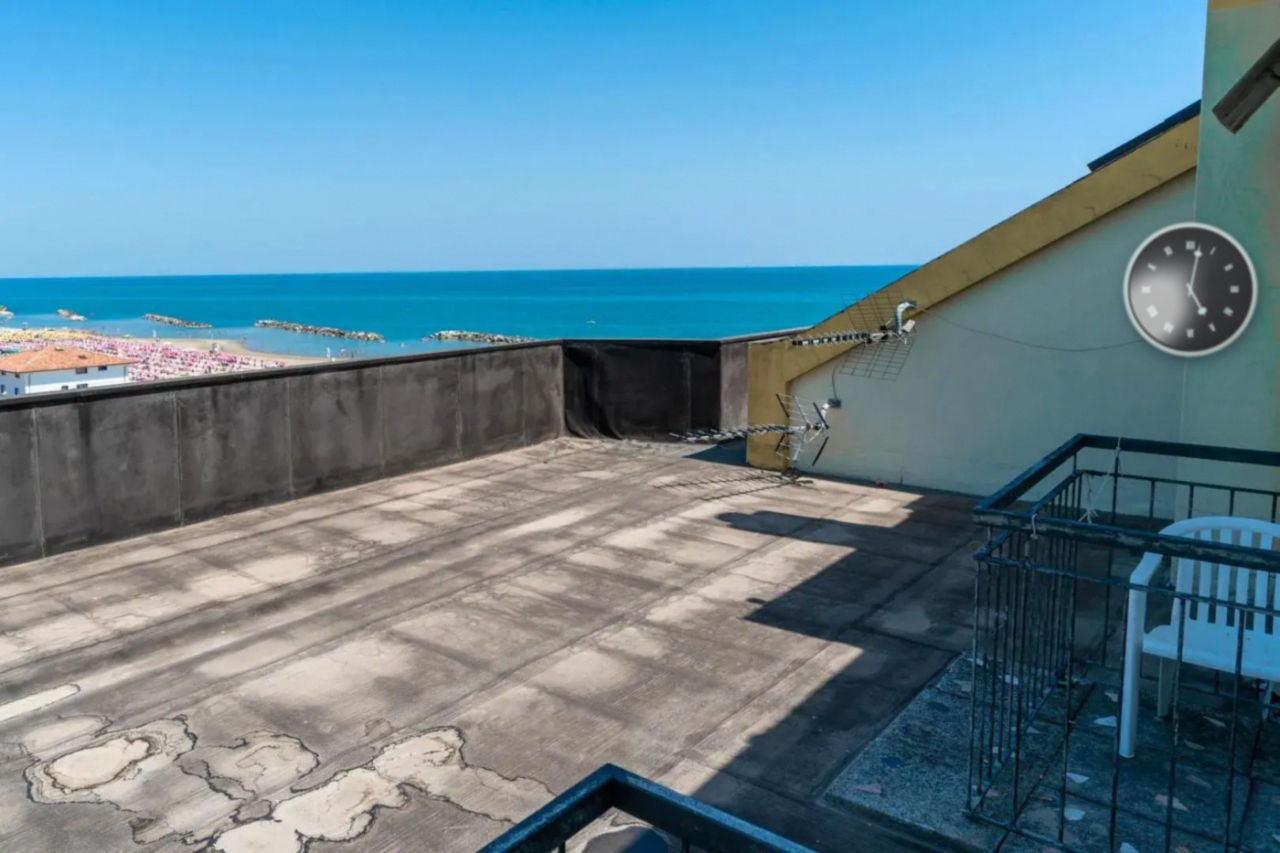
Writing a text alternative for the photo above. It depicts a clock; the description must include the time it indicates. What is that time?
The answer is 5:02
